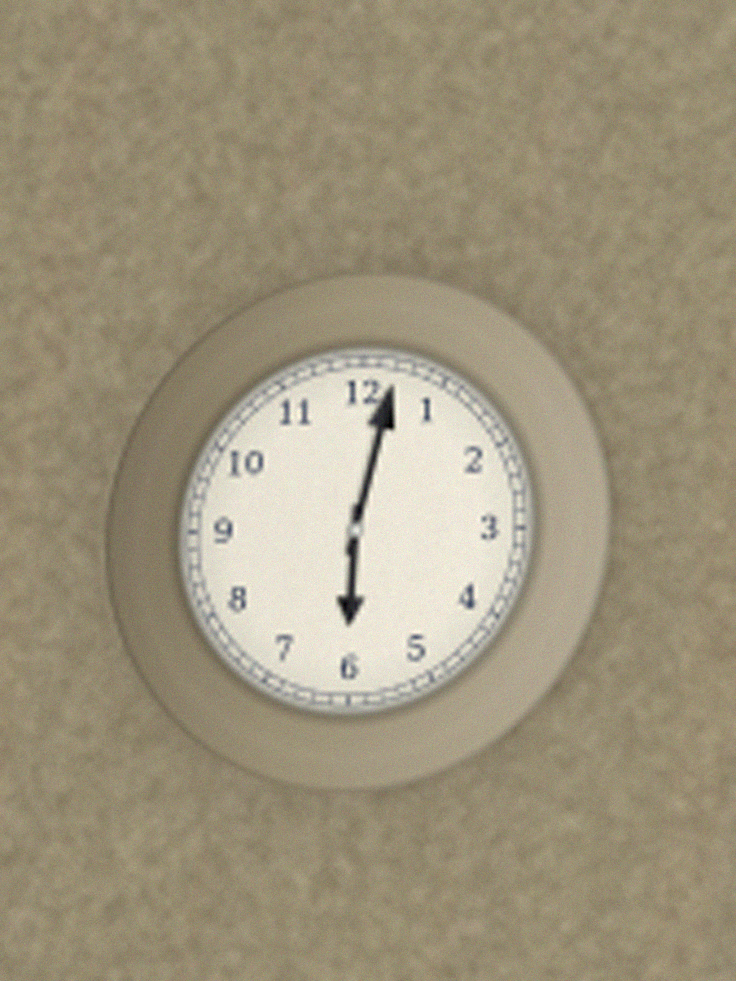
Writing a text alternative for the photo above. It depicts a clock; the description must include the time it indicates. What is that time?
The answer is 6:02
